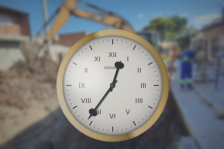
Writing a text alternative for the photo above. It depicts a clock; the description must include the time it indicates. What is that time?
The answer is 12:36
